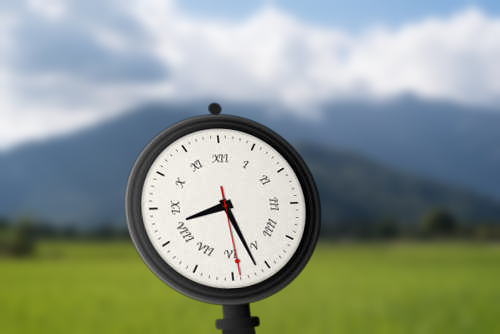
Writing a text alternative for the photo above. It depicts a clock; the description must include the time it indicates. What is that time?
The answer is 8:26:29
